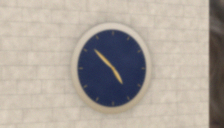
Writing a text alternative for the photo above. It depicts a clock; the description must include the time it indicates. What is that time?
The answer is 4:52
